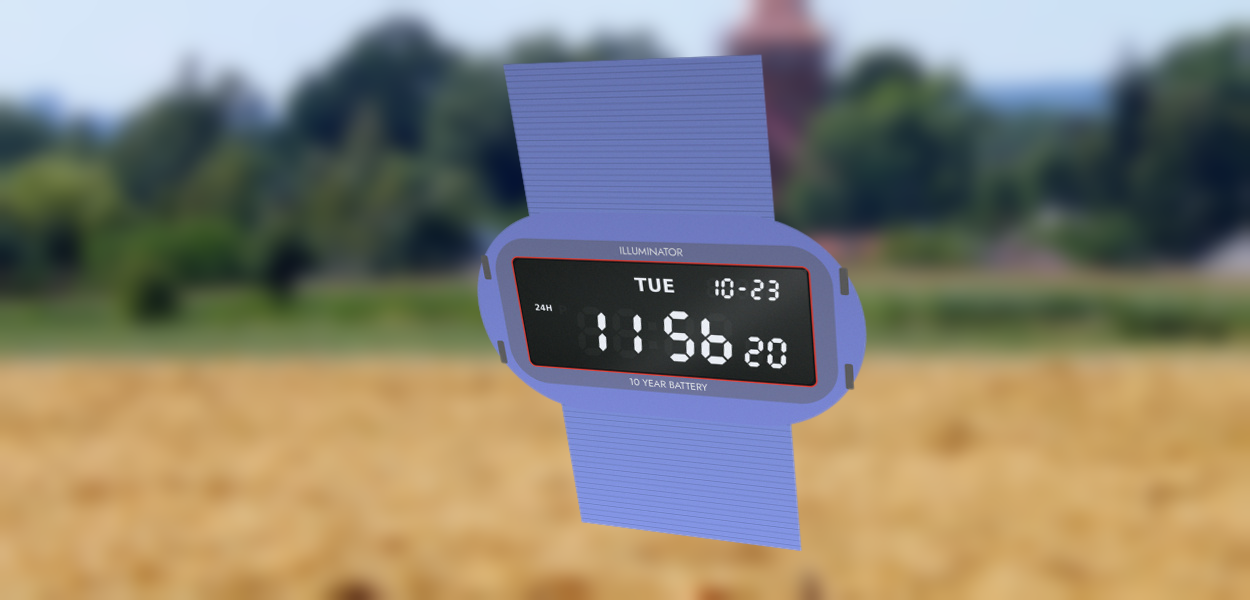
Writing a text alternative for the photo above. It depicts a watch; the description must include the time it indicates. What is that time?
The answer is 11:56:20
